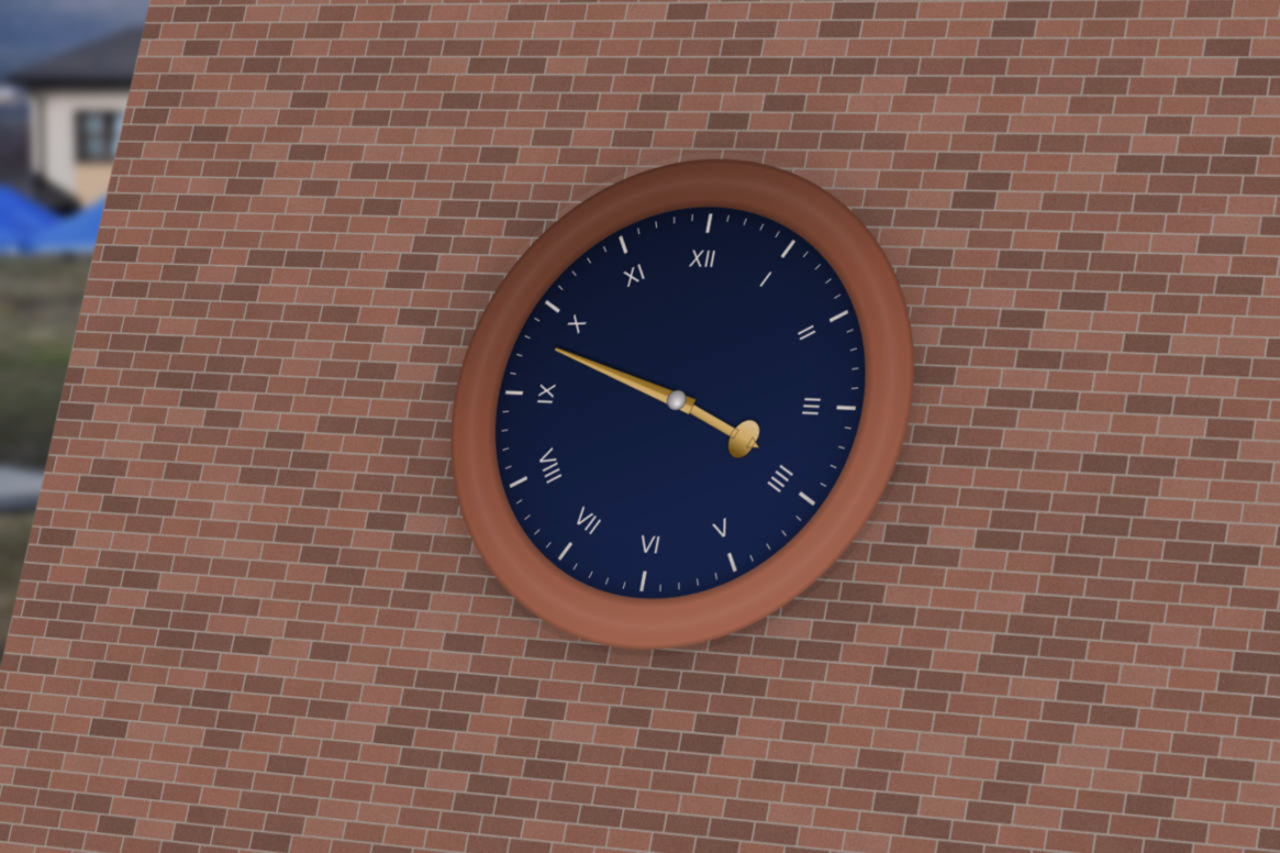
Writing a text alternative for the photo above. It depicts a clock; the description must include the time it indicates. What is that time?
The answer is 3:48
